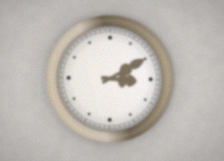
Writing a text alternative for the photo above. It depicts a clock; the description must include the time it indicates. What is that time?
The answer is 3:10
